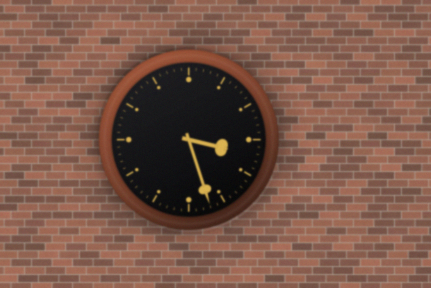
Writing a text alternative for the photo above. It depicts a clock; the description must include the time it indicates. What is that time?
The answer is 3:27
